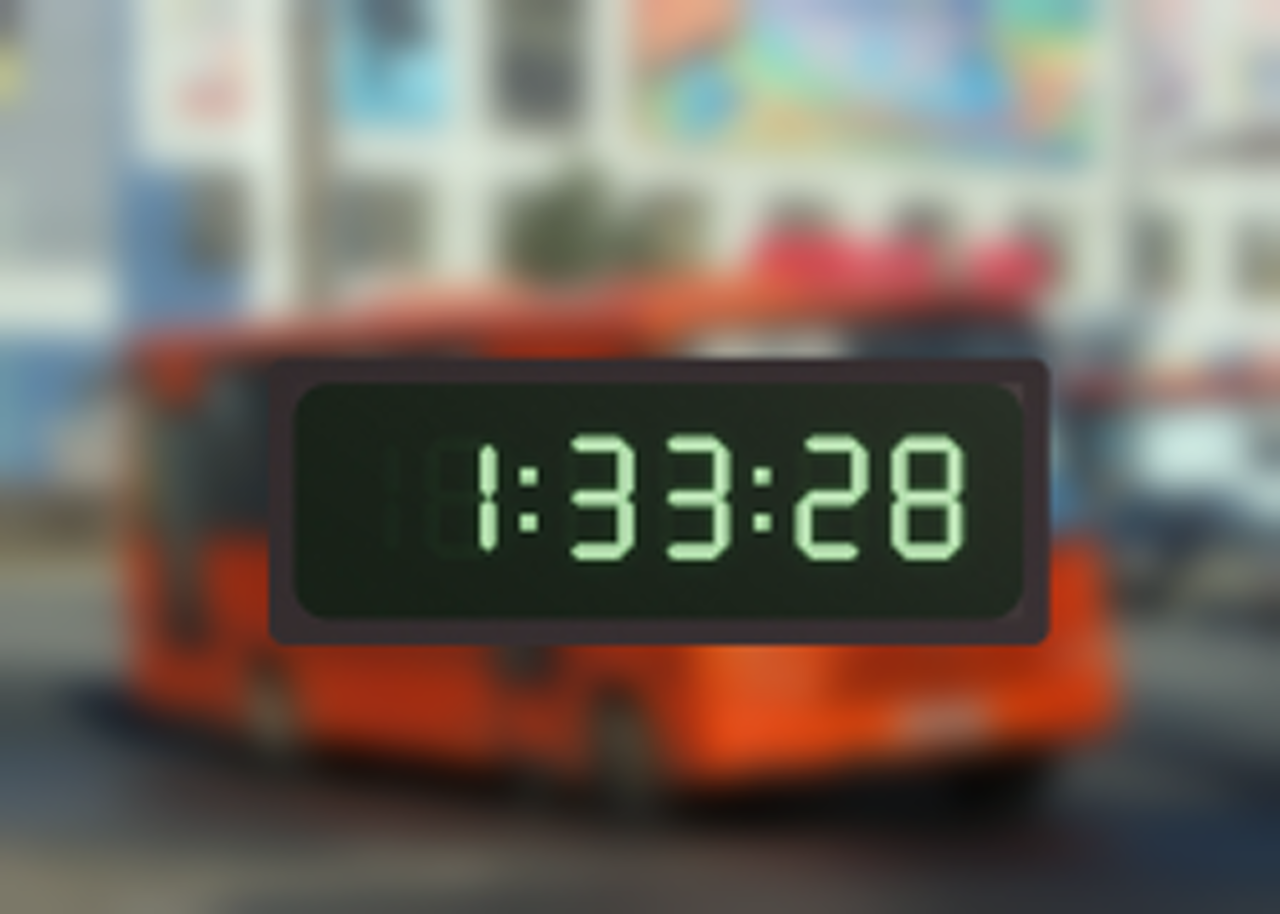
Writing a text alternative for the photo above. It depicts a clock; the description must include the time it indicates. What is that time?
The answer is 1:33:28
